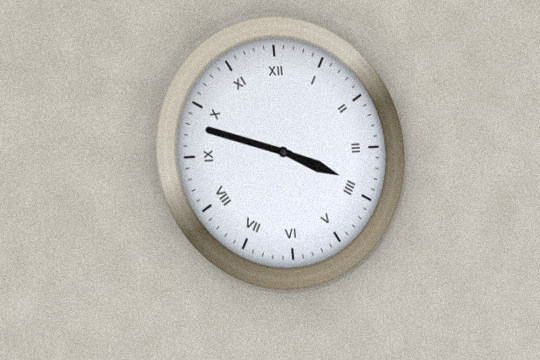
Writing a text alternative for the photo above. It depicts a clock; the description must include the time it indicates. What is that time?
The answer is 3:48
